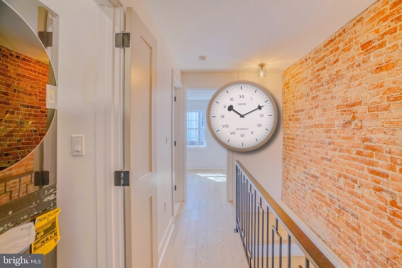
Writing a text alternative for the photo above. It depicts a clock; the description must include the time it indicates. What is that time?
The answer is 10:11
